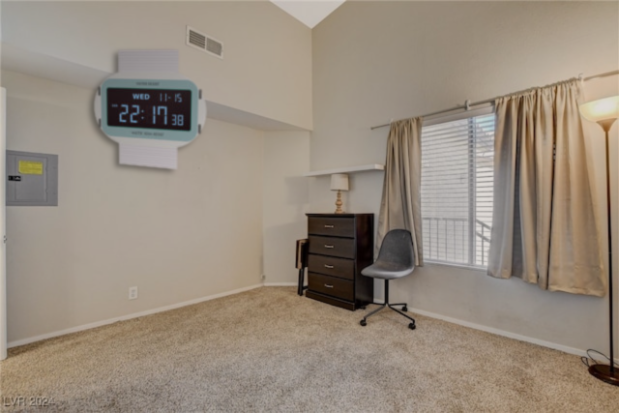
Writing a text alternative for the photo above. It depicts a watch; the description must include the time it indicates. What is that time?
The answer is 22:17
